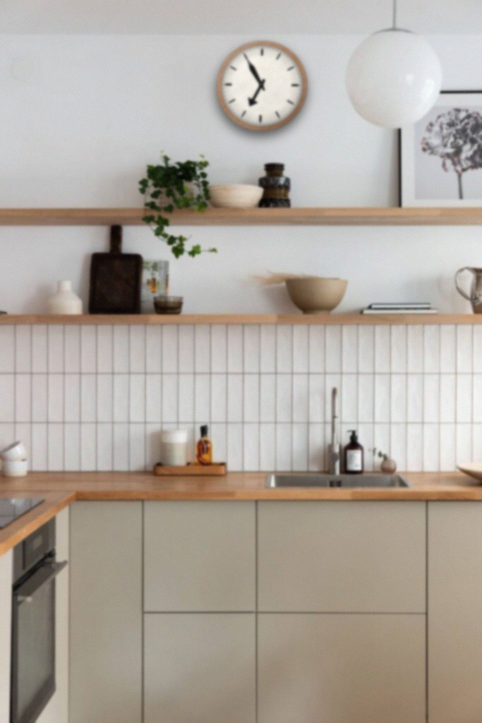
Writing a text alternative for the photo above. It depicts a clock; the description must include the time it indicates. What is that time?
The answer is 6:55
